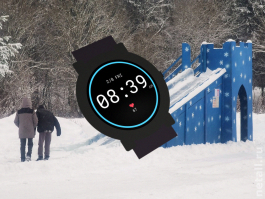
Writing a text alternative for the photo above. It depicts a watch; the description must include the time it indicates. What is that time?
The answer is 8:39
